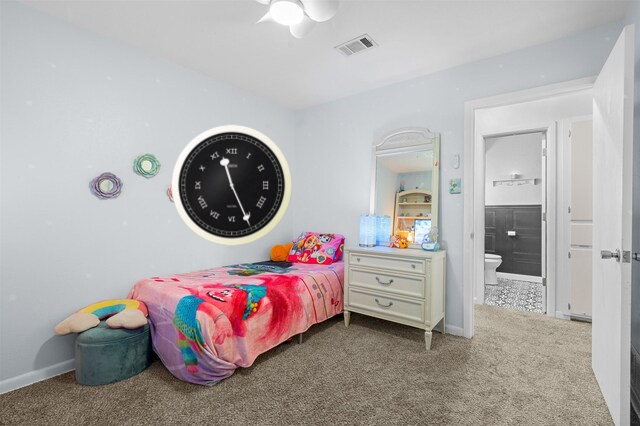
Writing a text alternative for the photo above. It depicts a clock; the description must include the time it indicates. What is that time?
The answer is 11:26
